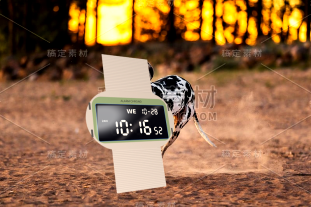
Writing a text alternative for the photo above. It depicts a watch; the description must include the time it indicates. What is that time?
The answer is 10:16:52
